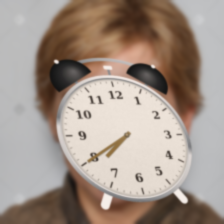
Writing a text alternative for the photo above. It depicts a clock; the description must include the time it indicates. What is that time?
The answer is 7:40
